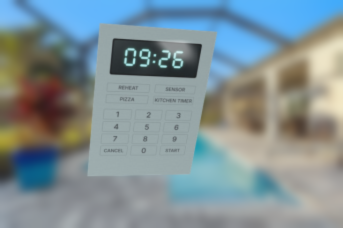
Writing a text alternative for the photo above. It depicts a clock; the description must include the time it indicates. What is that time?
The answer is 9:26
